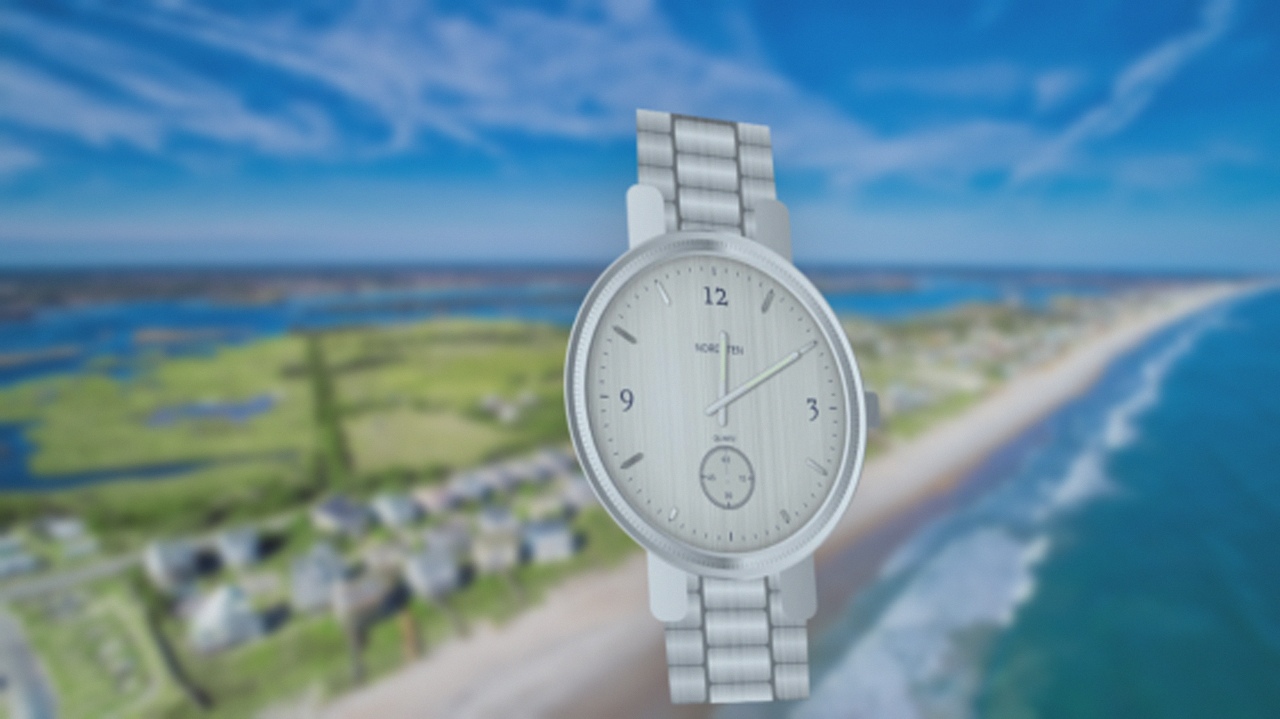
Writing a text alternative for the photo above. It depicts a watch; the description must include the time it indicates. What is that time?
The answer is 12:10
